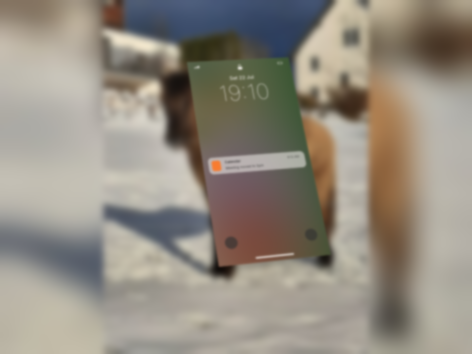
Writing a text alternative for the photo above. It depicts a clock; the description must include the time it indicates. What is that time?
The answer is 19:10
